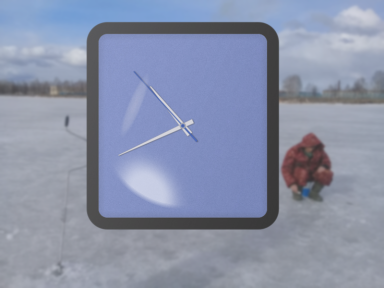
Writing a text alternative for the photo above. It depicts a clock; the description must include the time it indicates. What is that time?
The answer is 10:40:53
